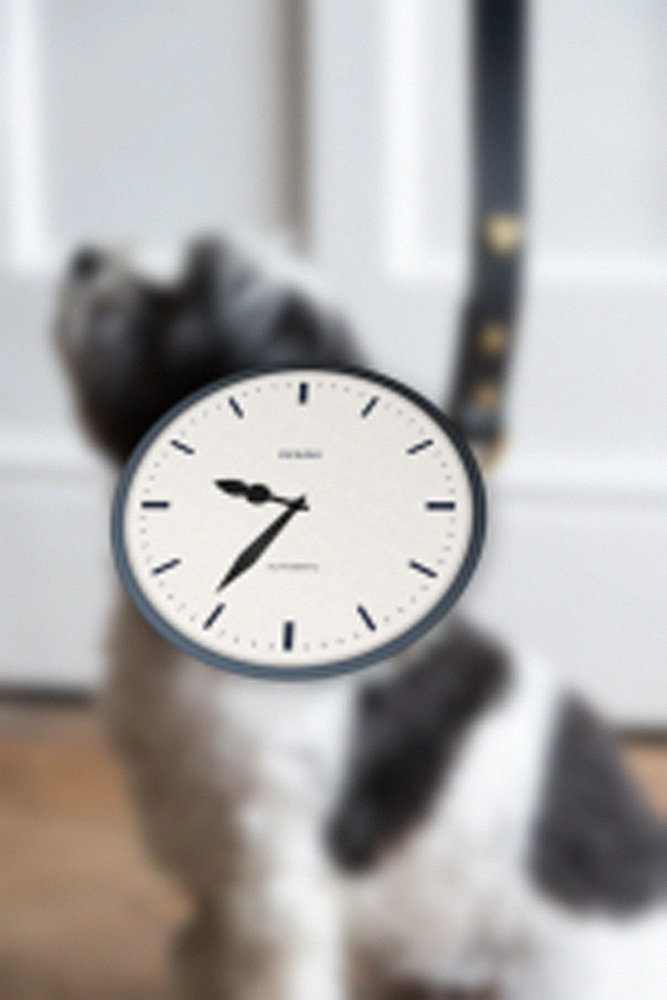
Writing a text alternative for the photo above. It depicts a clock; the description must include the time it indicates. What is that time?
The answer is 9:36
